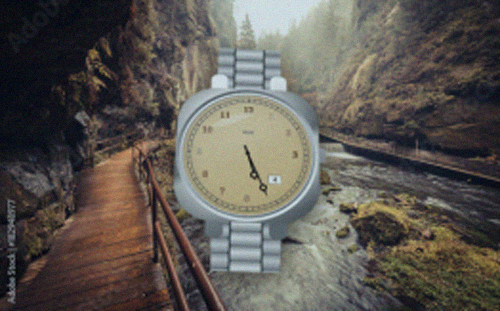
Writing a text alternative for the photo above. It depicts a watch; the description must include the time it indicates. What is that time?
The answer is 5:26
